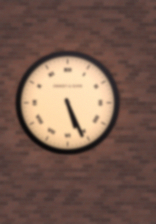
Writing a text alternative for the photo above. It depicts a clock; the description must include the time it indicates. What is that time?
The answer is 5:26
